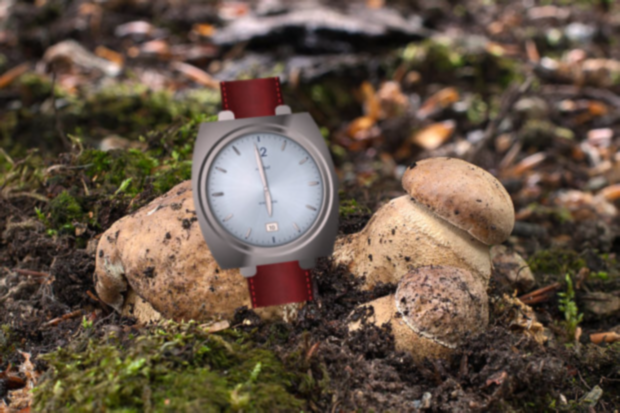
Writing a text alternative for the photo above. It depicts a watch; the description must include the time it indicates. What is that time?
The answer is 5:59
